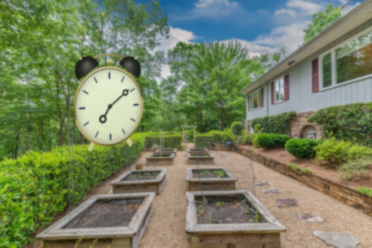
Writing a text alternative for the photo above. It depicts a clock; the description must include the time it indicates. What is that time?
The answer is 7:09
